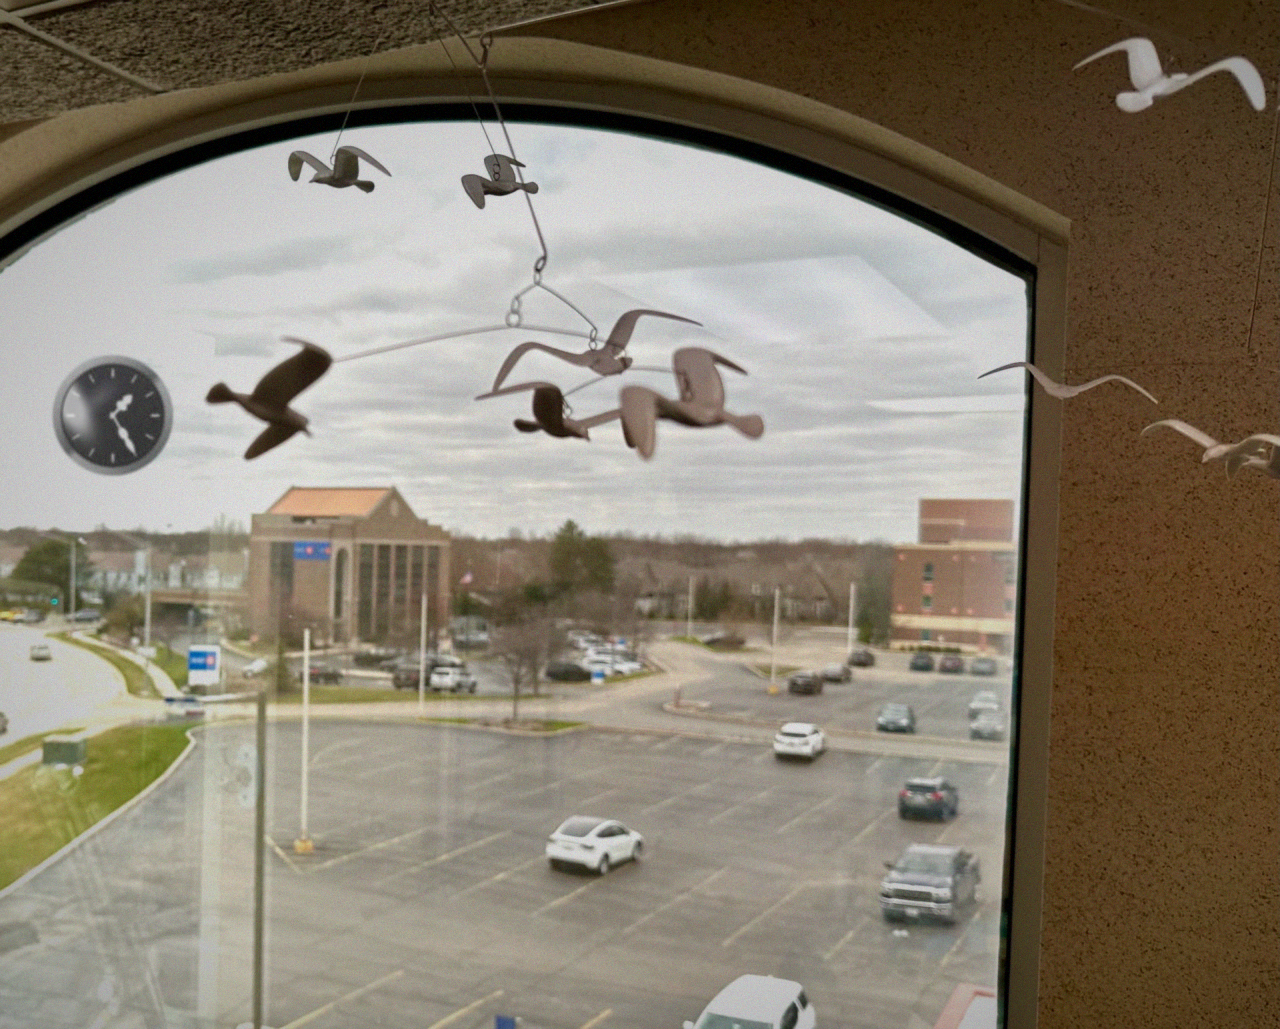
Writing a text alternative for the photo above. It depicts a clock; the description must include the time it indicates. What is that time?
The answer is 1:25
